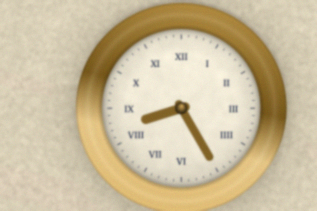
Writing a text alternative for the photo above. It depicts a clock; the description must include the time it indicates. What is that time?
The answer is 8:25
